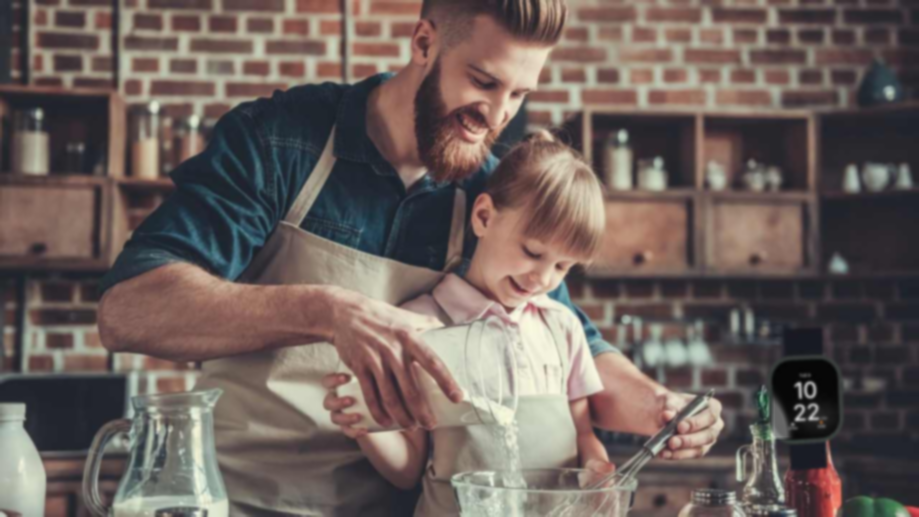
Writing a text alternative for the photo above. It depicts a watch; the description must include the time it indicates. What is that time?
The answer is 10:22
